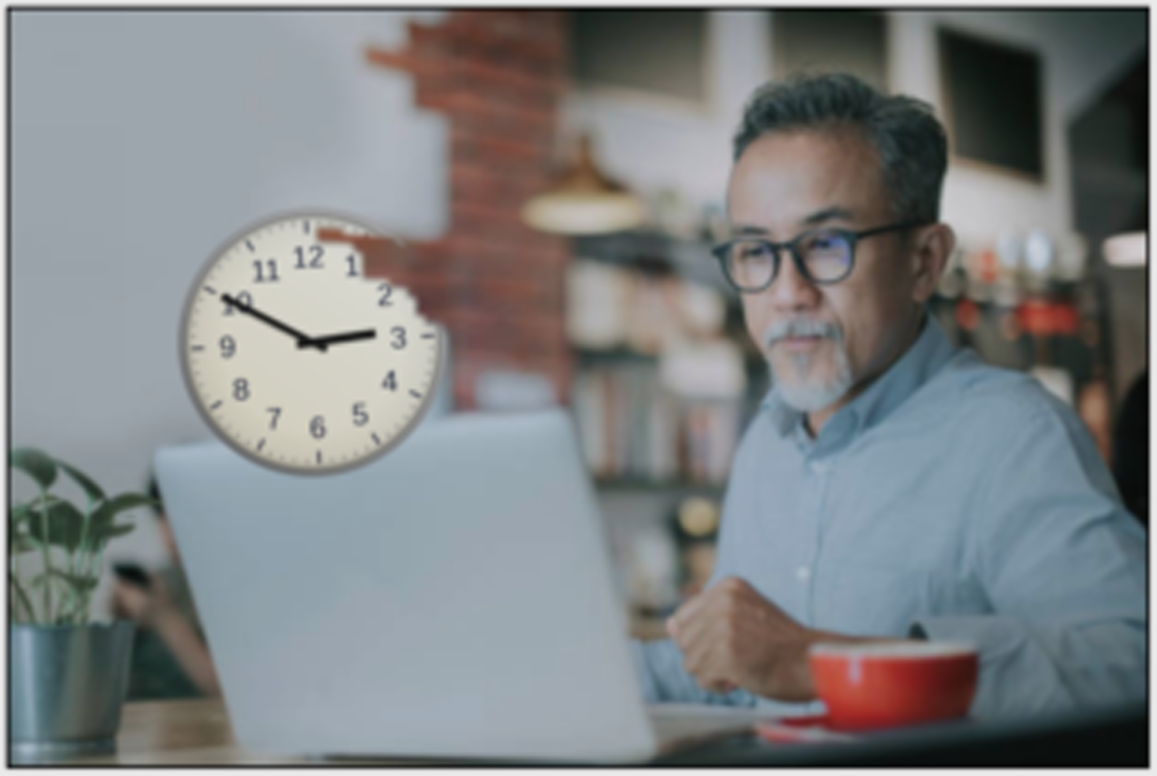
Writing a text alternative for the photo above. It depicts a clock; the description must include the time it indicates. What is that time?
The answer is 2:50
